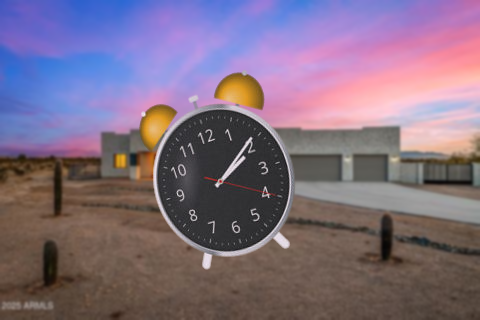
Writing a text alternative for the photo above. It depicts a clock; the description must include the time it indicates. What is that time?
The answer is 2:09:20
